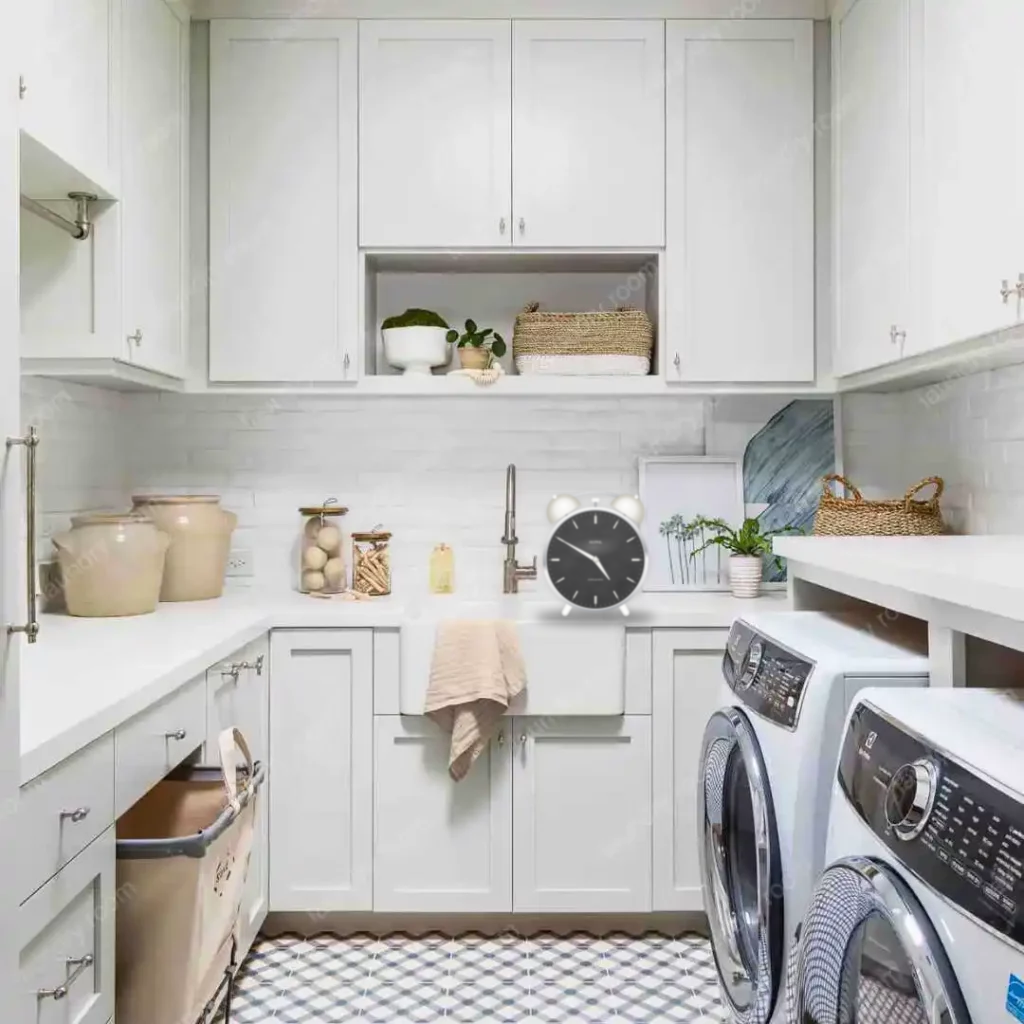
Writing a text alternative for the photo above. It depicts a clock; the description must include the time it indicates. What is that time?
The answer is 4:50
